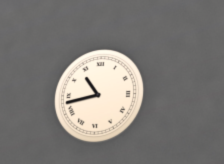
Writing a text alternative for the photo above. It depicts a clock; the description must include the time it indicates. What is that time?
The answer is 10:43
